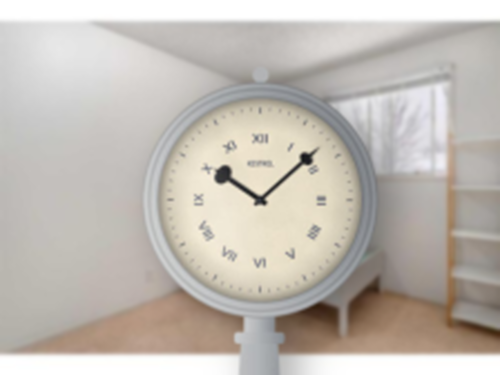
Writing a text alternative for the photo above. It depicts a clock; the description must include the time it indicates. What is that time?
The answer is 10:08
